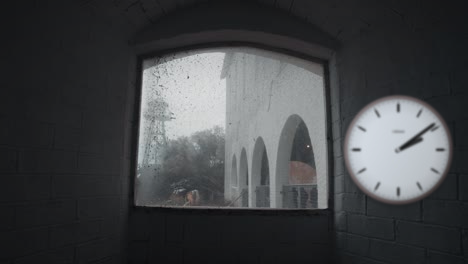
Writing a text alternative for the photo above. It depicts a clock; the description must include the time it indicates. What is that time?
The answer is 2:09
